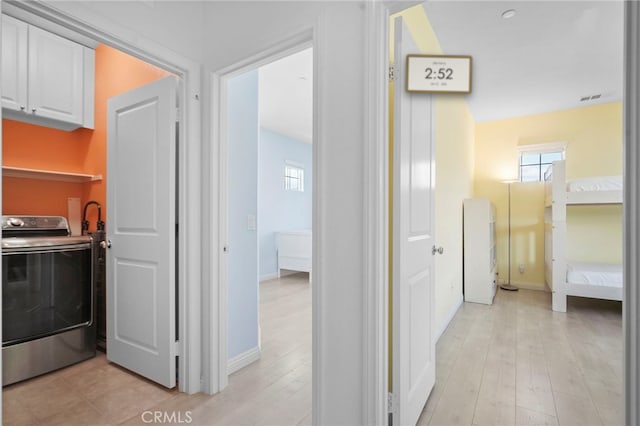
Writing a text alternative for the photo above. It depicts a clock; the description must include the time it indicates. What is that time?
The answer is 2:52
